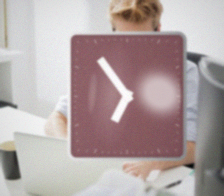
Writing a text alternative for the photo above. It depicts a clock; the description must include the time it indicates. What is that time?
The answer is 6:54
